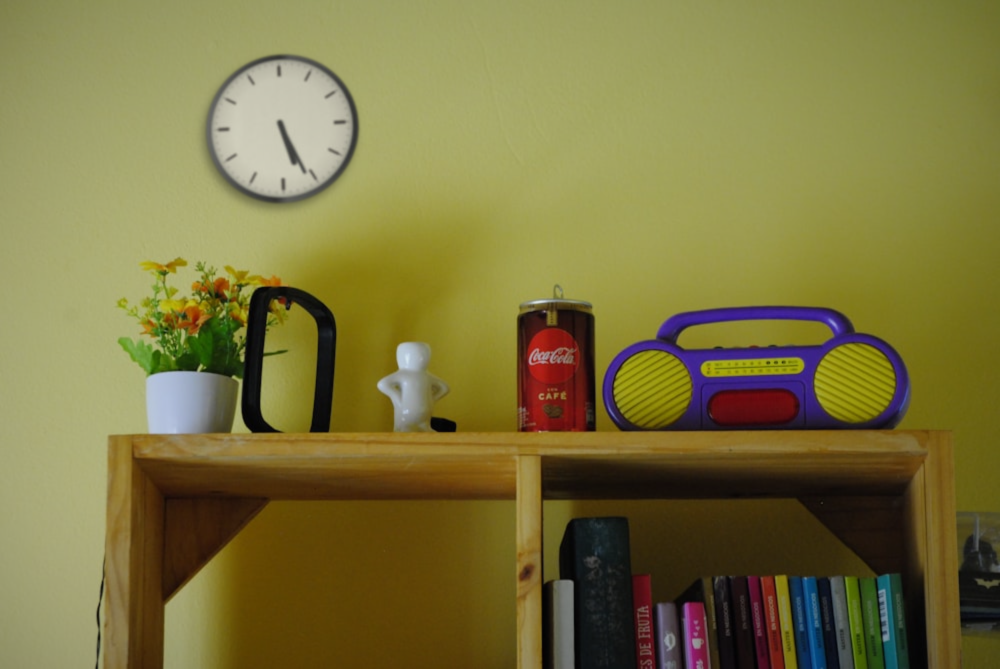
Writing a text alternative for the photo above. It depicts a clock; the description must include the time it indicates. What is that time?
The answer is 5:26
